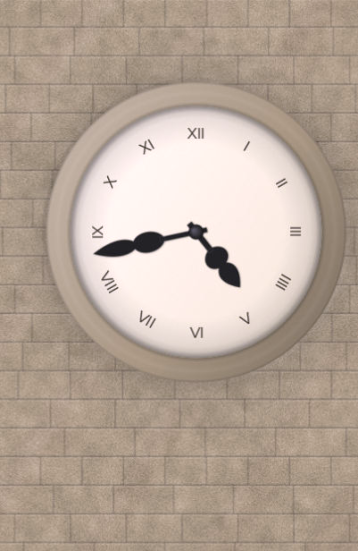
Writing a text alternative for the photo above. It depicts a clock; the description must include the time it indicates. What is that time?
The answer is 4:43
